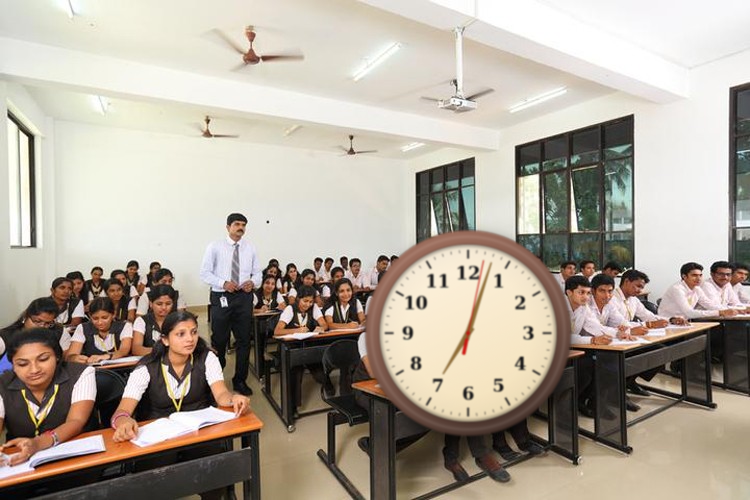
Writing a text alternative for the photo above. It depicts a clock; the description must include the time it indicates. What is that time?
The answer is 7:03:02
